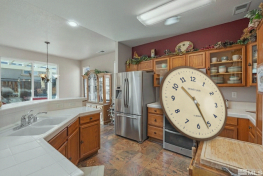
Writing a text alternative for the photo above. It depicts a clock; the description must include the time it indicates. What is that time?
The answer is 10:26
